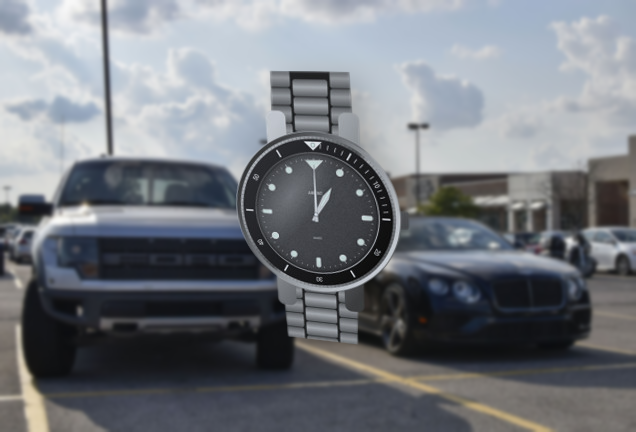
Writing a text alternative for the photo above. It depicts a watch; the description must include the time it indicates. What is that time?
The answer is 1:00
